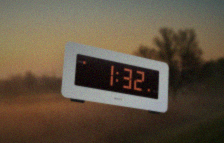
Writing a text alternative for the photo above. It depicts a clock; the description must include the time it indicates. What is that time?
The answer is 1:32
